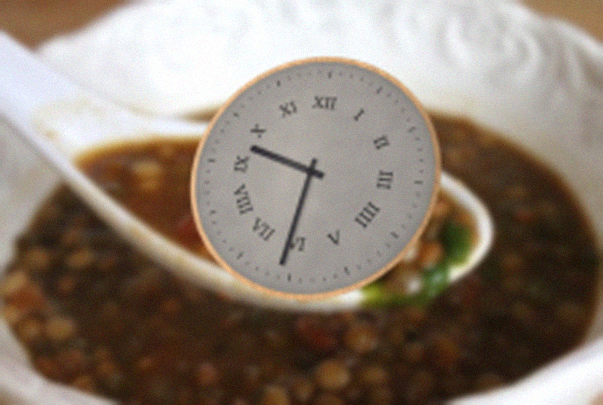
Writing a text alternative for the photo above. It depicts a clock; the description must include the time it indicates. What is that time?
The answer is 9:31
